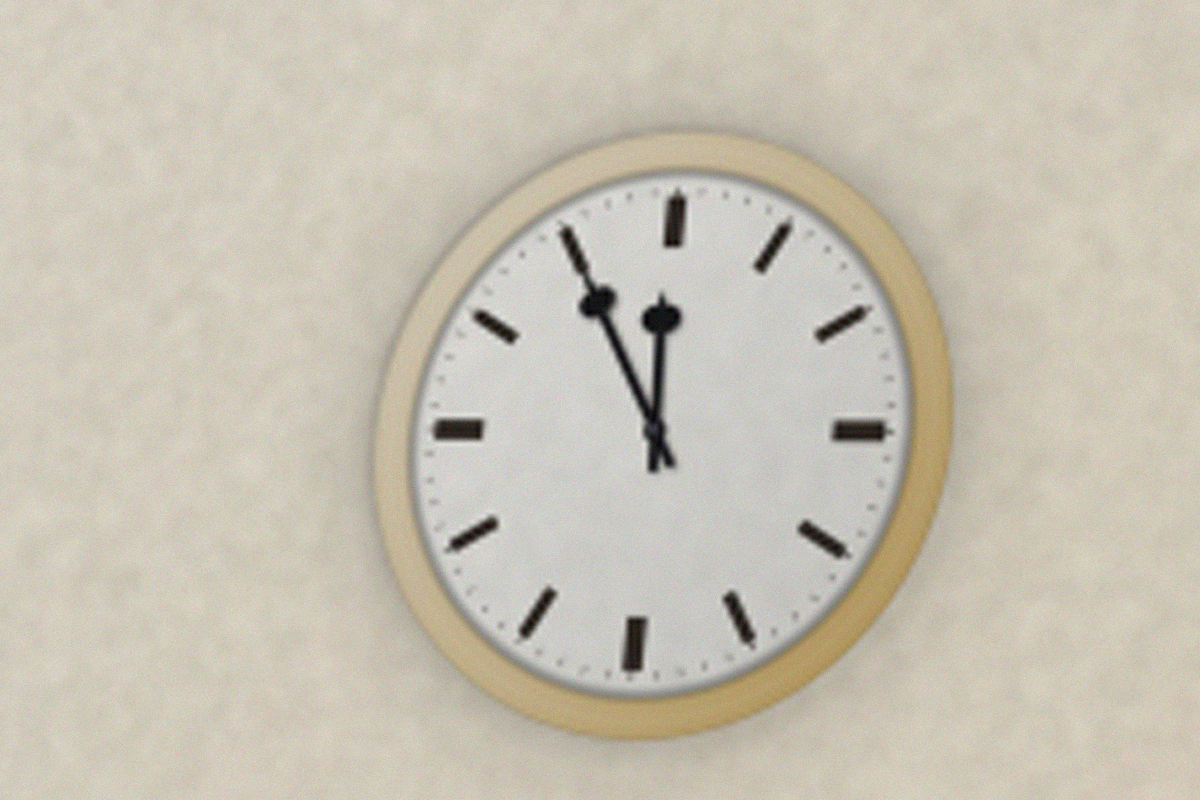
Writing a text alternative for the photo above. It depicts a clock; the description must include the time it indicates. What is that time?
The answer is 11:55
